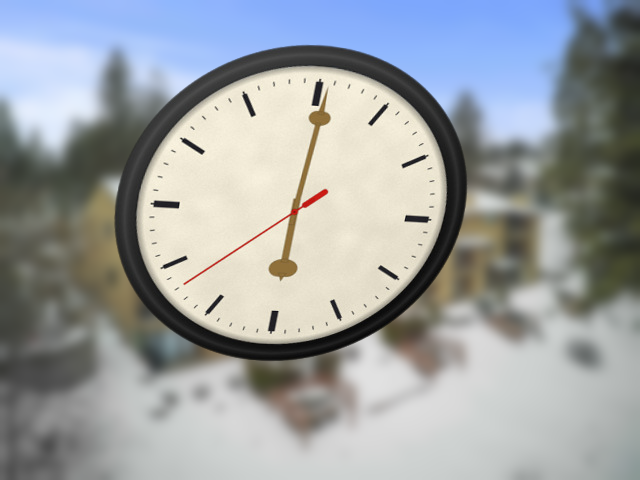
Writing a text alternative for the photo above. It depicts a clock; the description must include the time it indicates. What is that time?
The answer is 6:00:38
